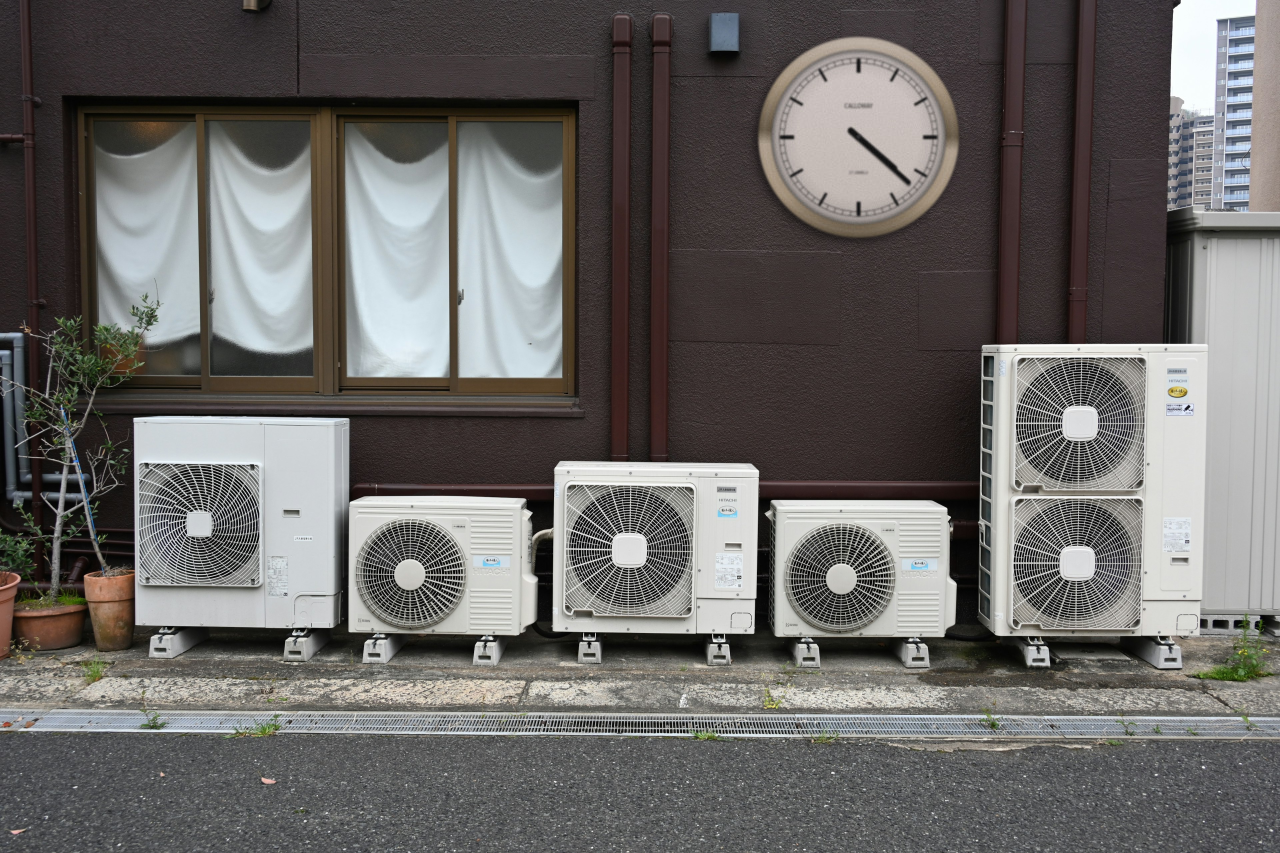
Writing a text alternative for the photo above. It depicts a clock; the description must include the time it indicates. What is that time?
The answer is 4:22
